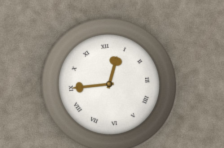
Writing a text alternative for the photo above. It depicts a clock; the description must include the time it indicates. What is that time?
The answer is 12:45
